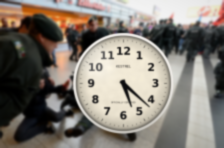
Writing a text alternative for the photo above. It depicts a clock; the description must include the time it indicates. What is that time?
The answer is 5:22
